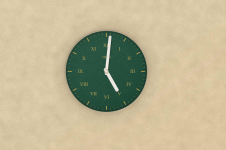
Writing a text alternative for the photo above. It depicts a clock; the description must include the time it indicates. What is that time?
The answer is 5:01
